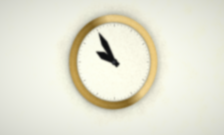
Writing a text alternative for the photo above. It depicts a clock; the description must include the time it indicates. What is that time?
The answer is 9:55
